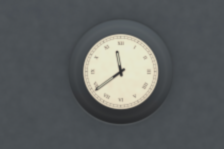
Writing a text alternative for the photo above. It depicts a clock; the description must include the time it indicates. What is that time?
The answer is 11:39
